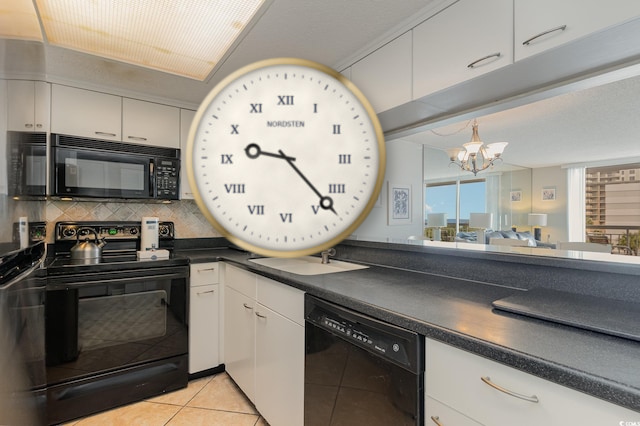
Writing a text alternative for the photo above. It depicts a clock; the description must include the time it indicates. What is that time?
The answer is 9:23
